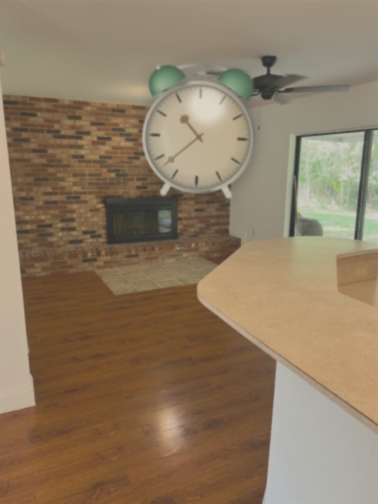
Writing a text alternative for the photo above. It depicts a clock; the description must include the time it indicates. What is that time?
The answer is 10:38
